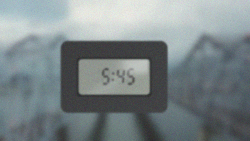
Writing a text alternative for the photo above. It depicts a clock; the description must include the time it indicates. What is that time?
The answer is 5:45
